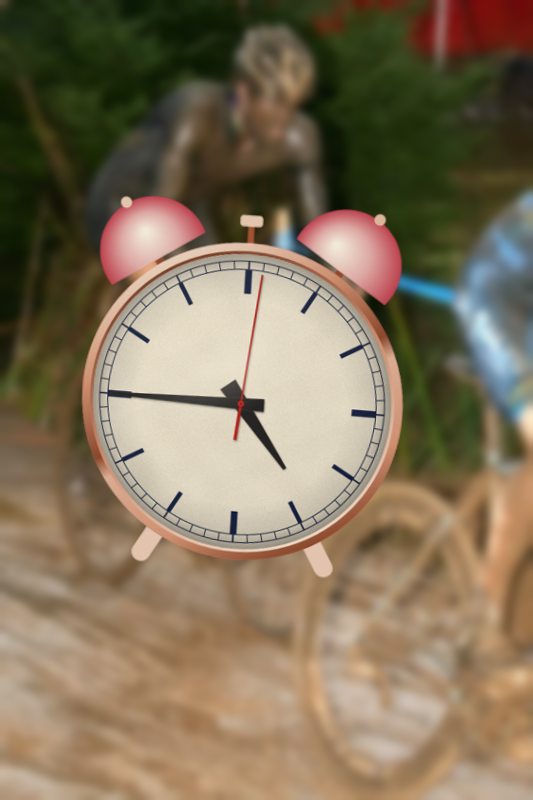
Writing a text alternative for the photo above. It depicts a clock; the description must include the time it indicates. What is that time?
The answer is 4:45:01
